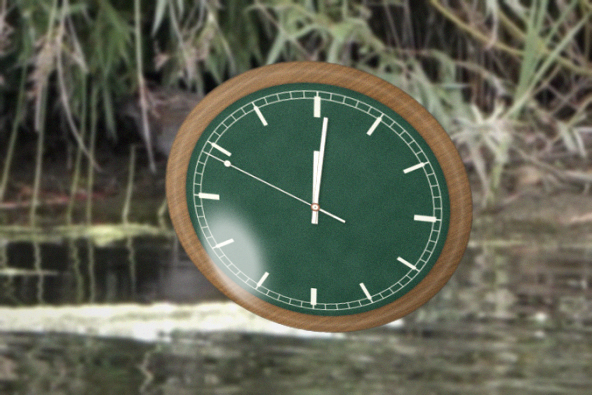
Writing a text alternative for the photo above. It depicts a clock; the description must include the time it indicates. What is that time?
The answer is 12:00:49
